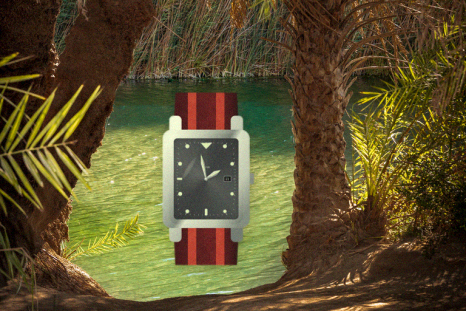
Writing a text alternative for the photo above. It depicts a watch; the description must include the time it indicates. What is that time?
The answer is 1:58
